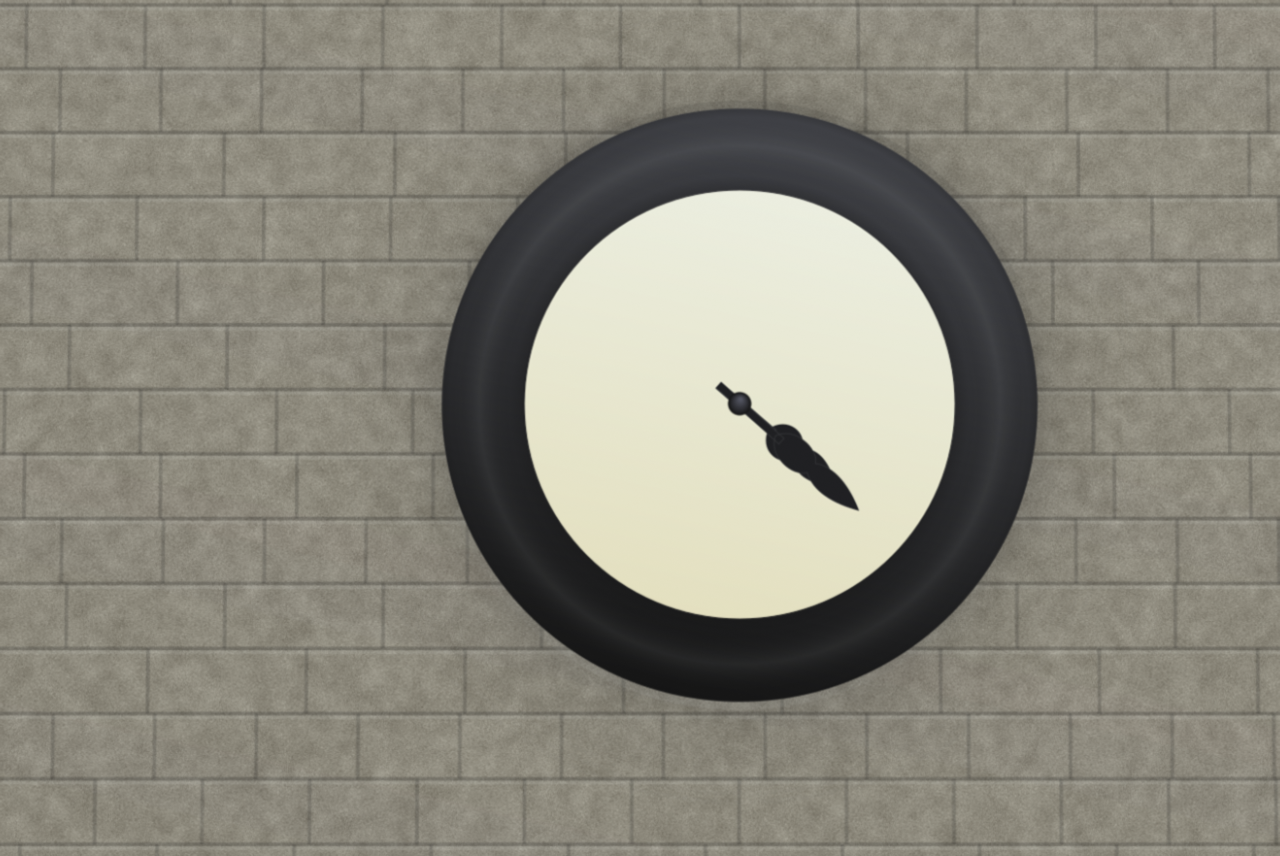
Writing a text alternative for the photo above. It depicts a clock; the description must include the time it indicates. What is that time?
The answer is 4:22
